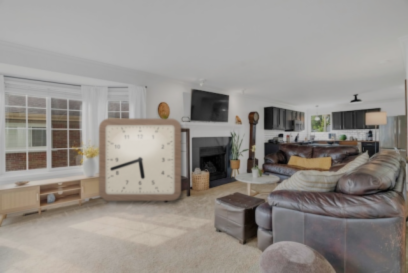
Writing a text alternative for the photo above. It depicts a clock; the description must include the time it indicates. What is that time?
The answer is 5:42
